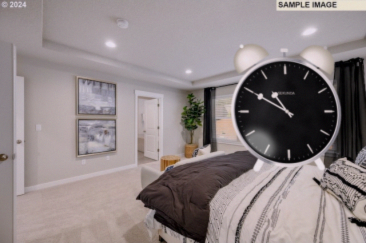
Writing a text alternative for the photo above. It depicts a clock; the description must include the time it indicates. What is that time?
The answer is 10:50
